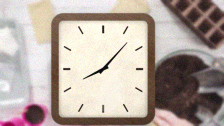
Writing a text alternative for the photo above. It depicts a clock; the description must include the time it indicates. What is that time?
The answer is 8:07
